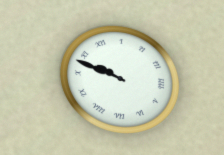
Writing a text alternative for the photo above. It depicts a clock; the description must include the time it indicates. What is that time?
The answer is 10:53
